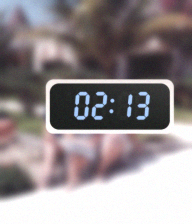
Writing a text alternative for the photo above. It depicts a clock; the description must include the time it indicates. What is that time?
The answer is 2:13
